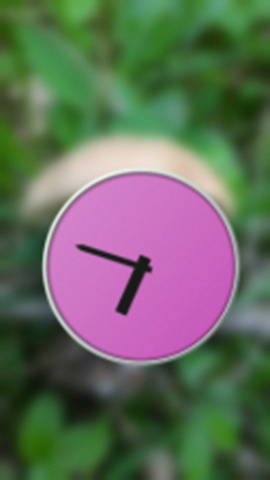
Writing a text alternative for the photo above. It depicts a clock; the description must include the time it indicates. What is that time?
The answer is 6:48
